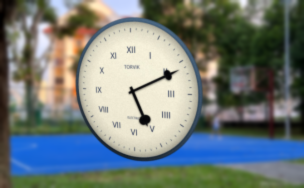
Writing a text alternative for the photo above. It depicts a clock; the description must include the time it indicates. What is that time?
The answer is 5:11
